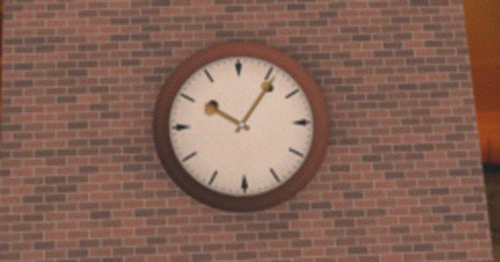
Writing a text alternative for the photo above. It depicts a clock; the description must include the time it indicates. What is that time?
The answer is 10:06
